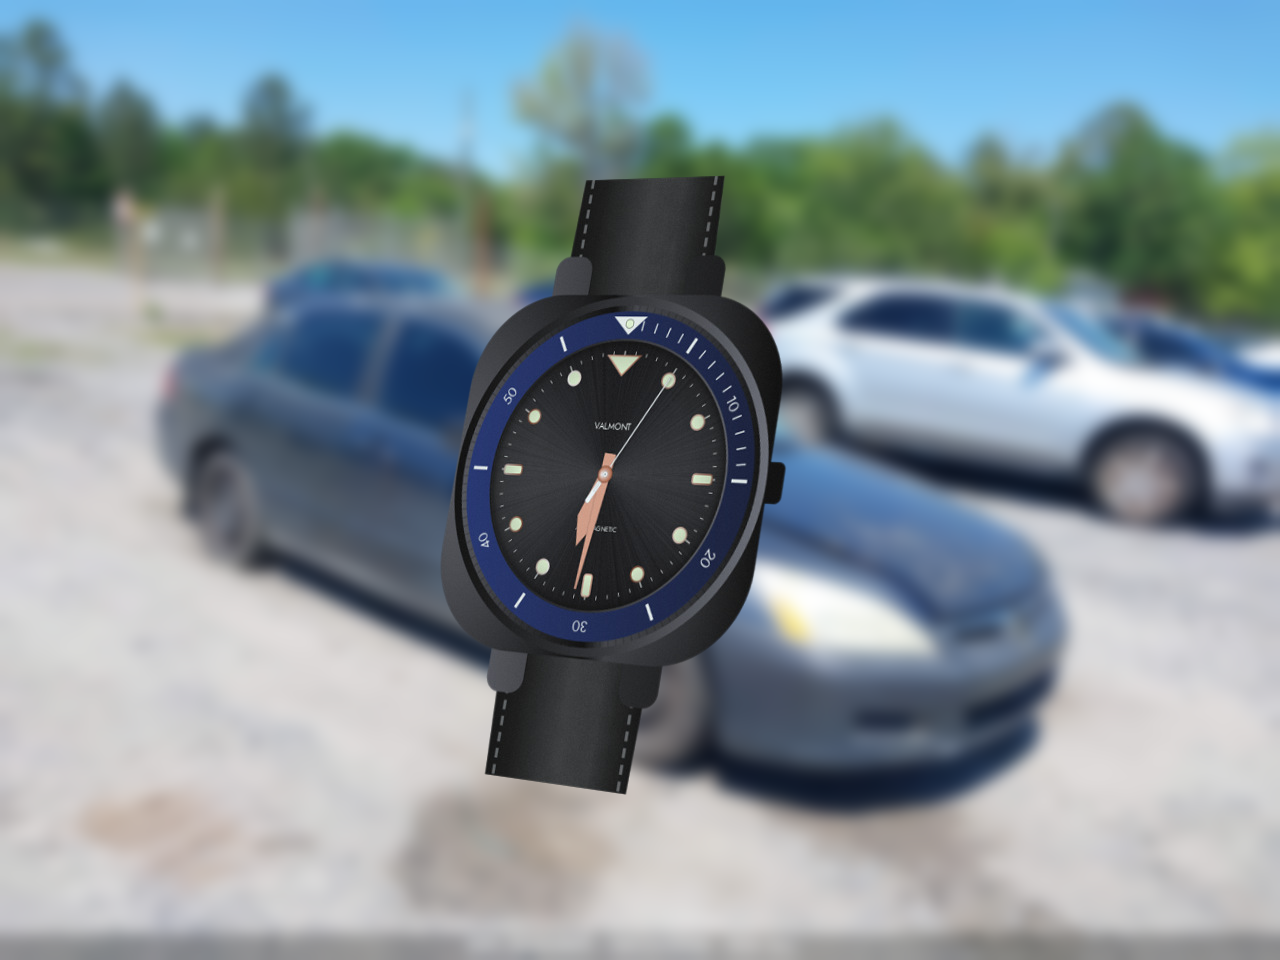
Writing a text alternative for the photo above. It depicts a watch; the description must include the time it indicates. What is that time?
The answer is 6:31:05
